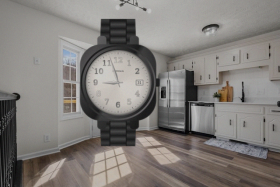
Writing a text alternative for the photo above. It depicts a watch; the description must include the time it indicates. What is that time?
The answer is 8:57
